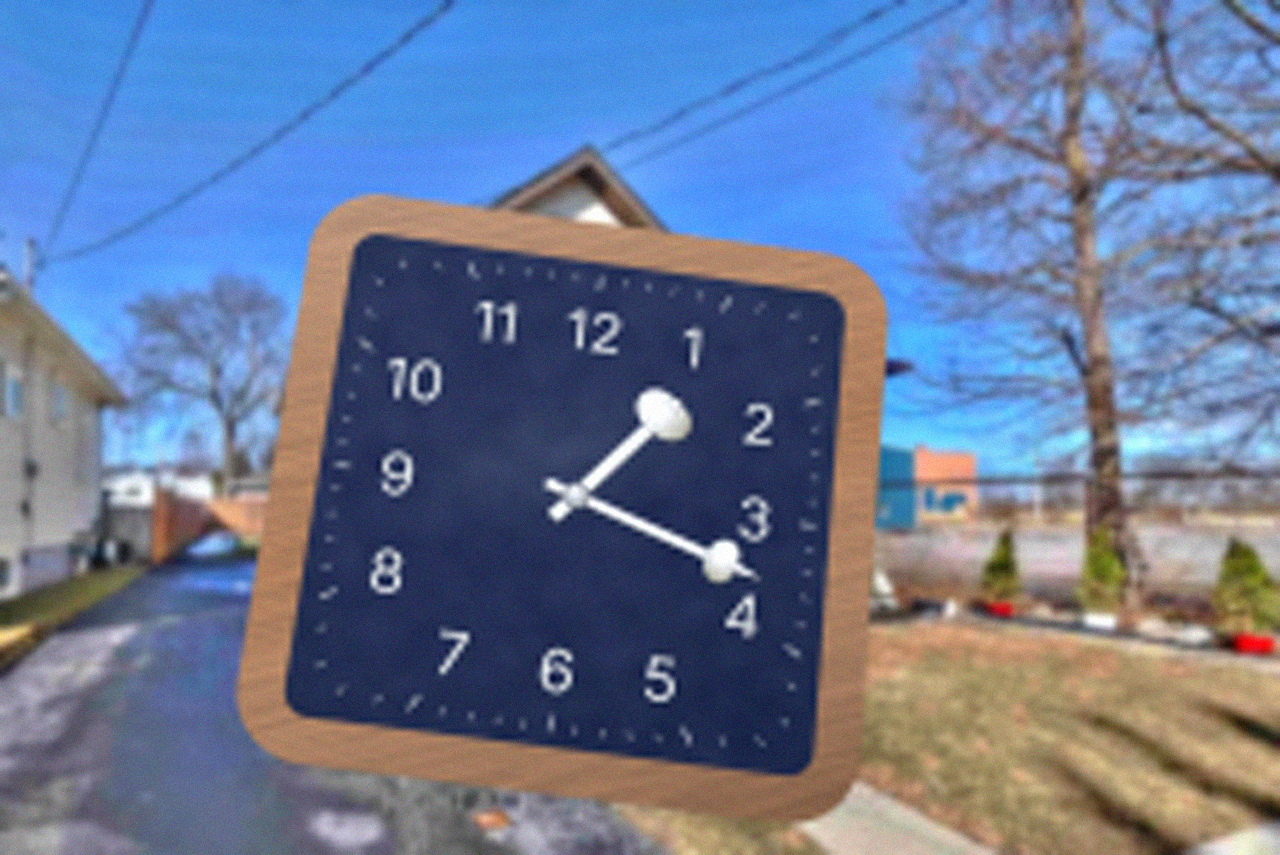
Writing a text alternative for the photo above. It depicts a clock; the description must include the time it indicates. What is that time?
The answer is 1:18
